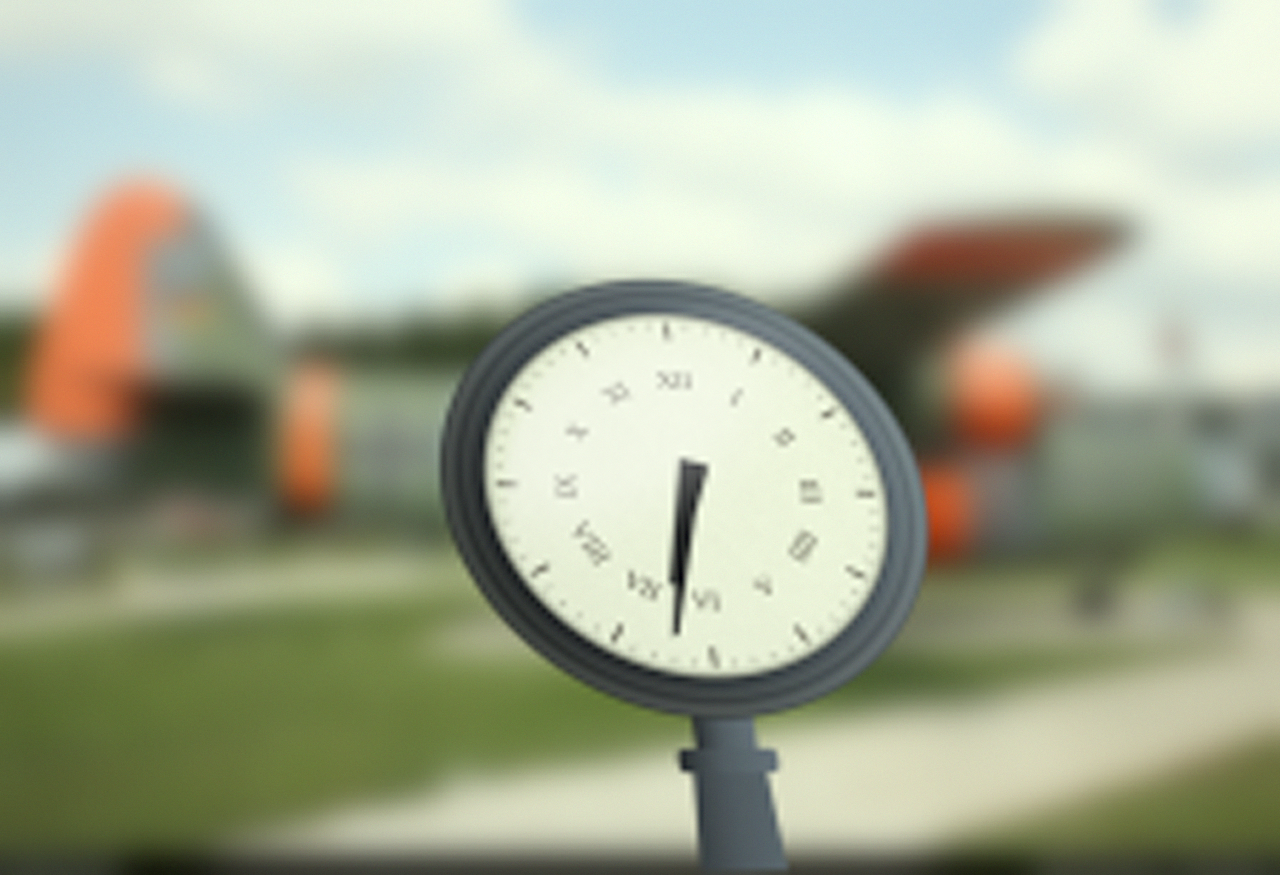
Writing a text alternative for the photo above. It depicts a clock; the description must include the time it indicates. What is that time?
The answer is 6:32
